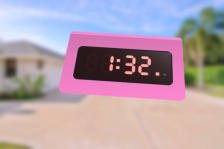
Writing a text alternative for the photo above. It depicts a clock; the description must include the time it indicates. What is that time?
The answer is 1:32
